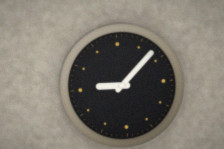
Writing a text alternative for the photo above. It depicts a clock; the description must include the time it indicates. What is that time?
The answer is 9:08
